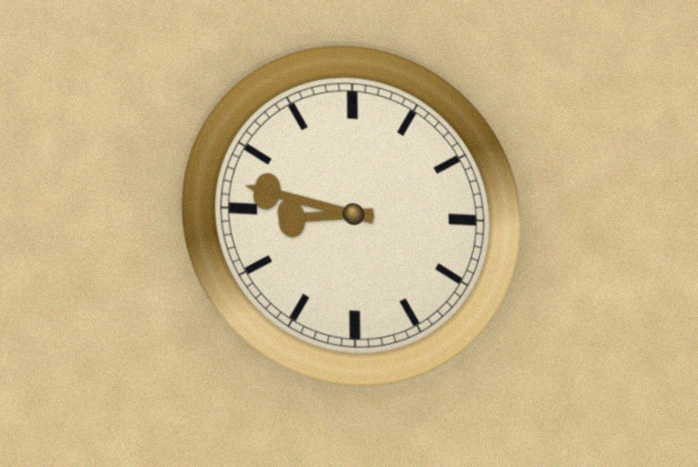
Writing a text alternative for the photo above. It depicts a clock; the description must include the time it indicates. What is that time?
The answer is 8:47
